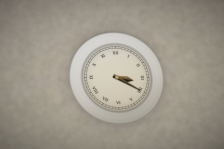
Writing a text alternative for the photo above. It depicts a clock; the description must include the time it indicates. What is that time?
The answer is 3:20
